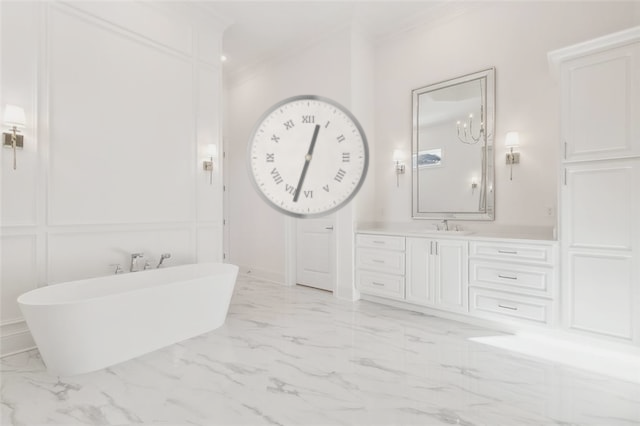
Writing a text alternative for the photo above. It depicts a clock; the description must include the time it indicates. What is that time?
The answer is 12:33
